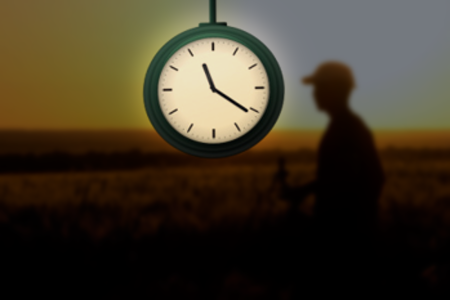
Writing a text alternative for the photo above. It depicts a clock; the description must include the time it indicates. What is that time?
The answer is 11:21
